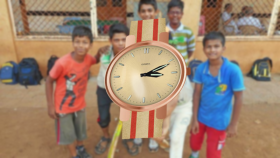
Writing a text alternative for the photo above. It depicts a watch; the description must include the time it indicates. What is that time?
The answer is 3:11
